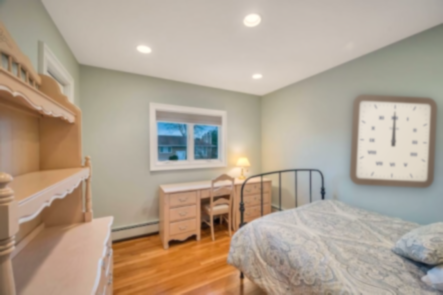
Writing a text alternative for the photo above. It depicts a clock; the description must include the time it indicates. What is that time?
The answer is 12:00
